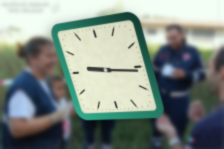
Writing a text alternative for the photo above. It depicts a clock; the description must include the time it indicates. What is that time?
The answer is 9:16
